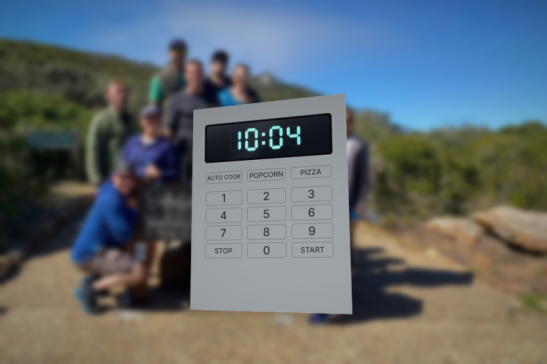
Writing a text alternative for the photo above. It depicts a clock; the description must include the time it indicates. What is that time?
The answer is 10:04
